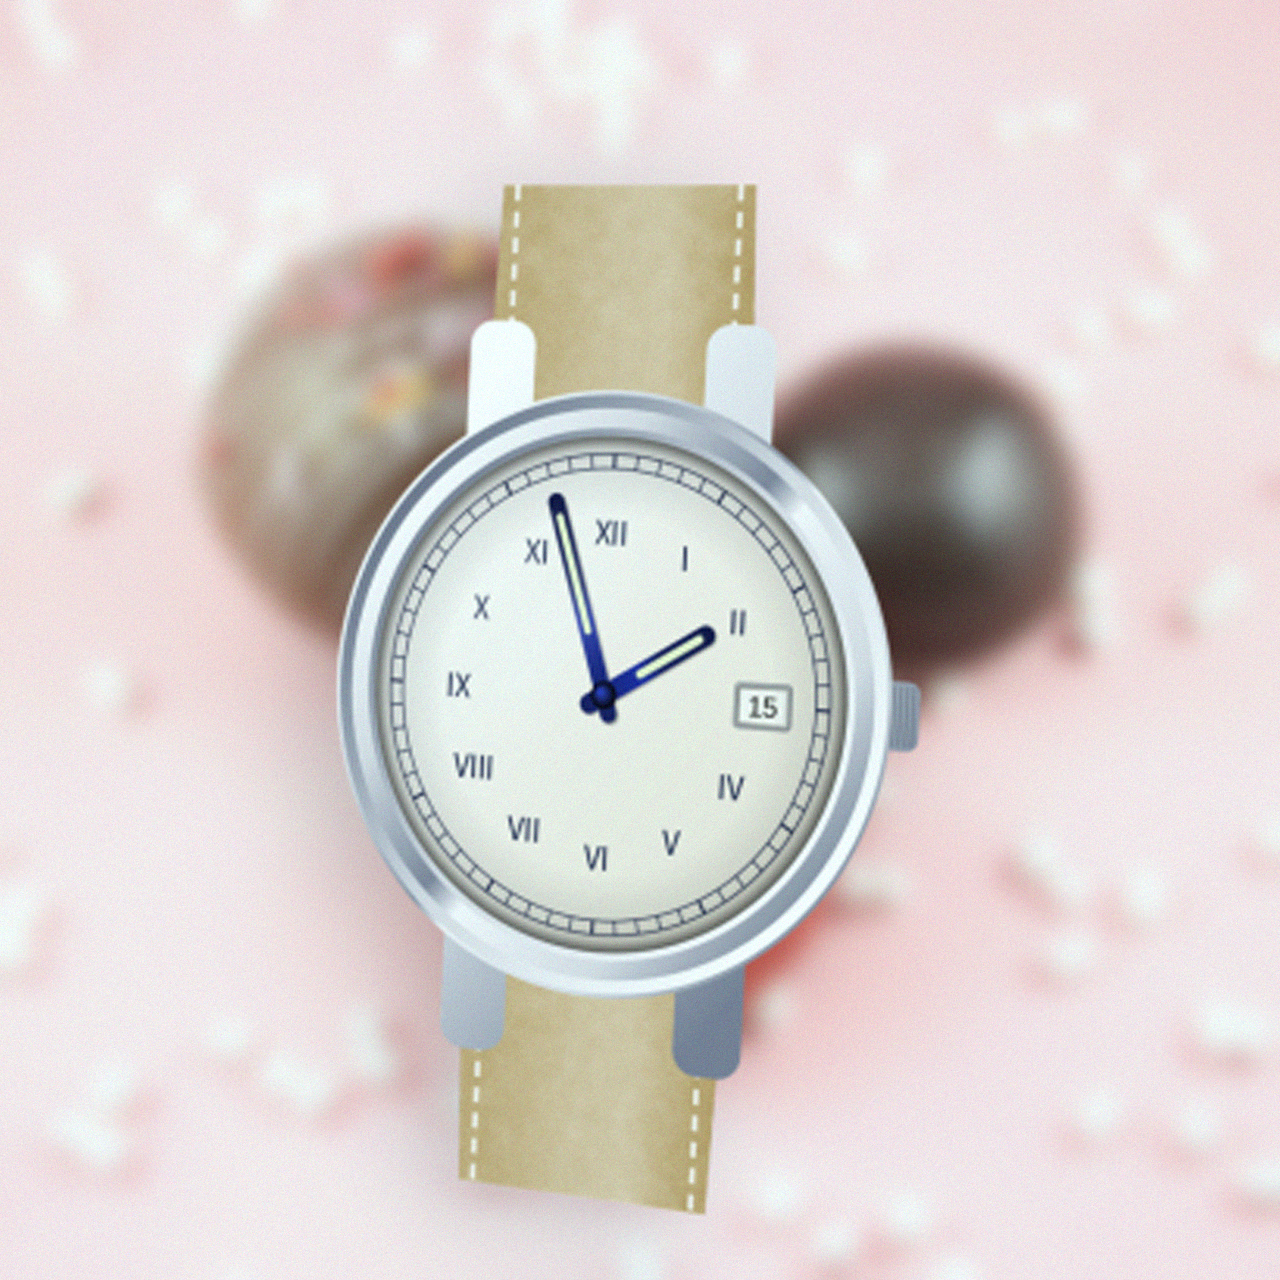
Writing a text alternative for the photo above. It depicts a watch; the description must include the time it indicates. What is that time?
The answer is 1:57
